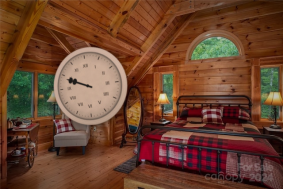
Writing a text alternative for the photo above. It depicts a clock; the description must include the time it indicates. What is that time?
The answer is 9:49
